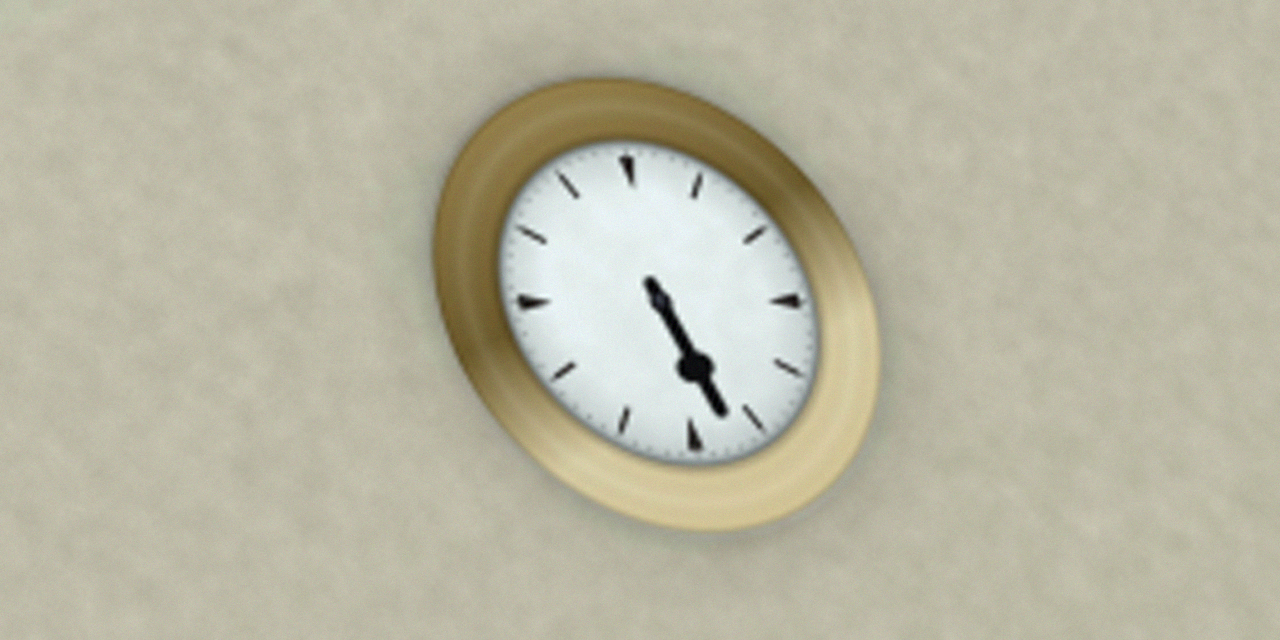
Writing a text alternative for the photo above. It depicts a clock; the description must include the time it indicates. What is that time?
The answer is 5:27
